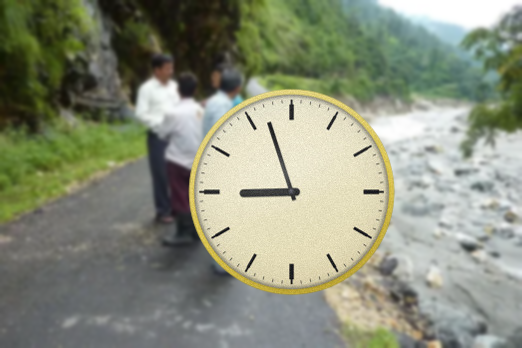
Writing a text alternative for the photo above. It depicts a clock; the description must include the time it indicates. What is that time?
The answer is 8:57
